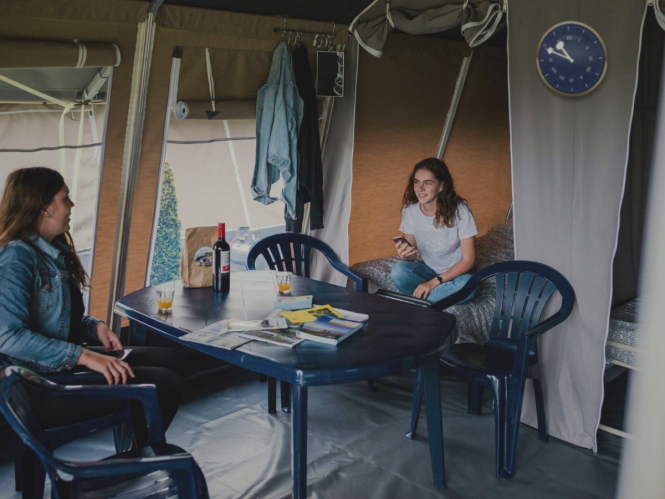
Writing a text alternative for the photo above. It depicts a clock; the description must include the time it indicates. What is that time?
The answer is 10:49
